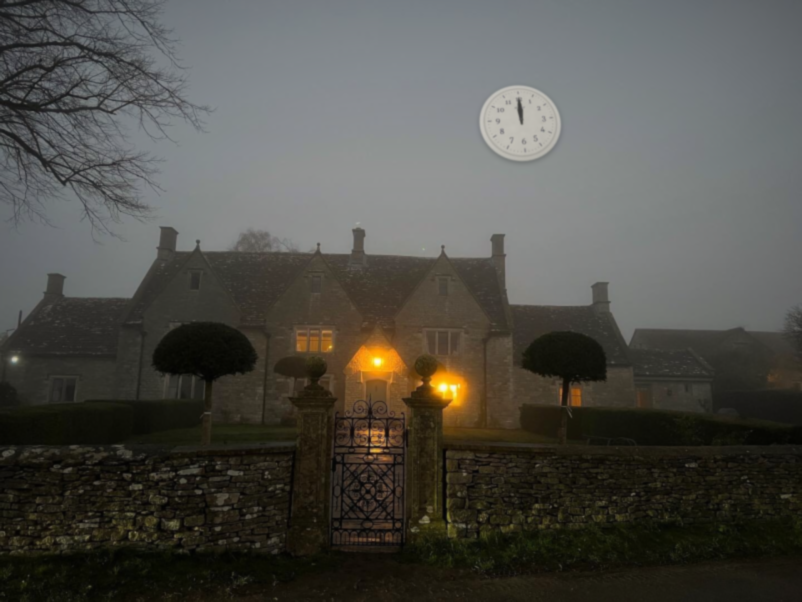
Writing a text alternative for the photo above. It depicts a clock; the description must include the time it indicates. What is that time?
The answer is 12:00
